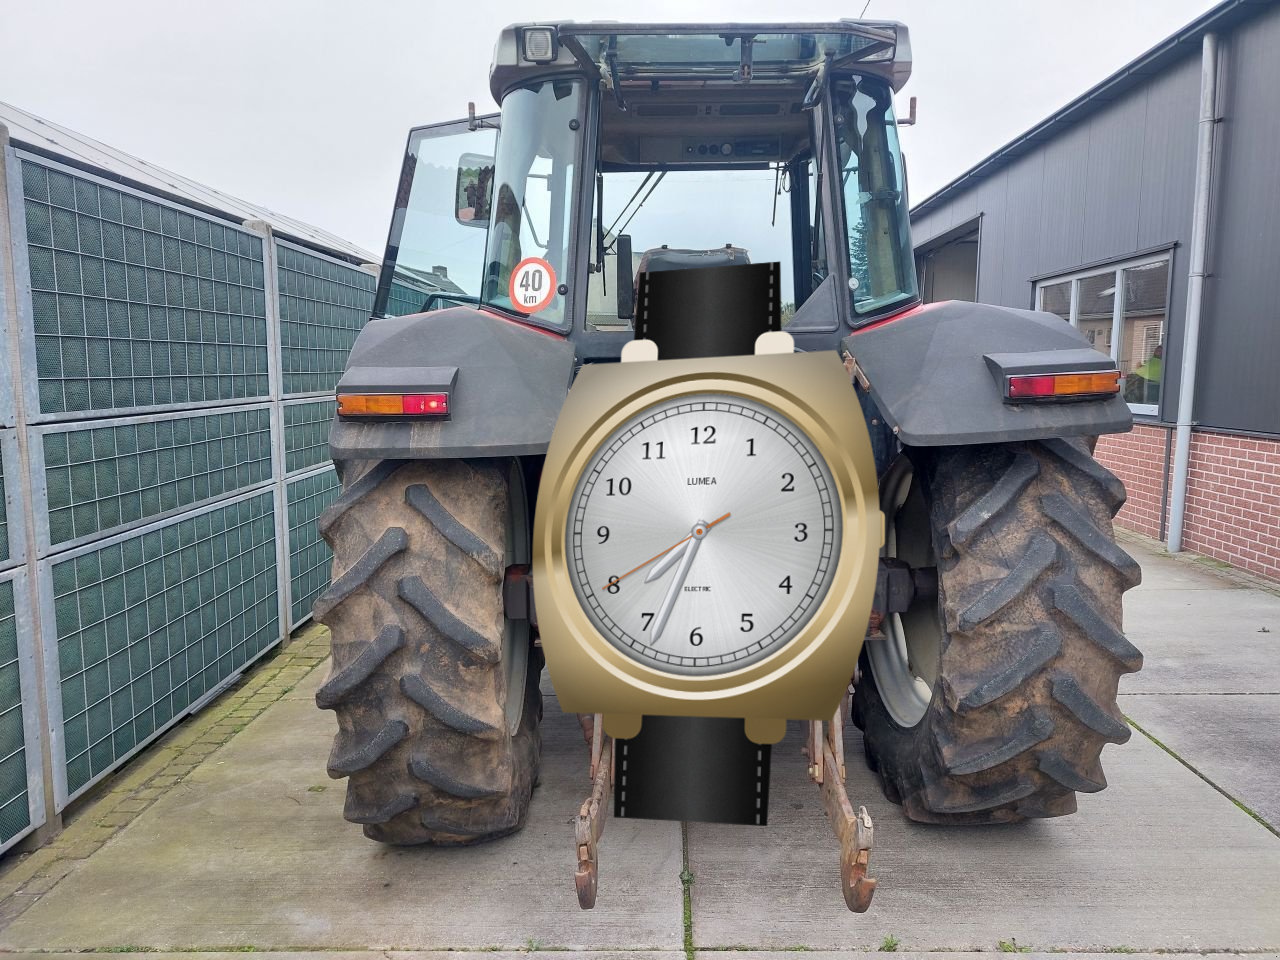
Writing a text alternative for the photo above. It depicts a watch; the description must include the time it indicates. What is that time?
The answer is 7:33:40
